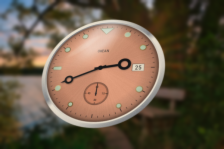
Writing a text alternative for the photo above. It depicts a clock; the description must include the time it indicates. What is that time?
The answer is 2:41
